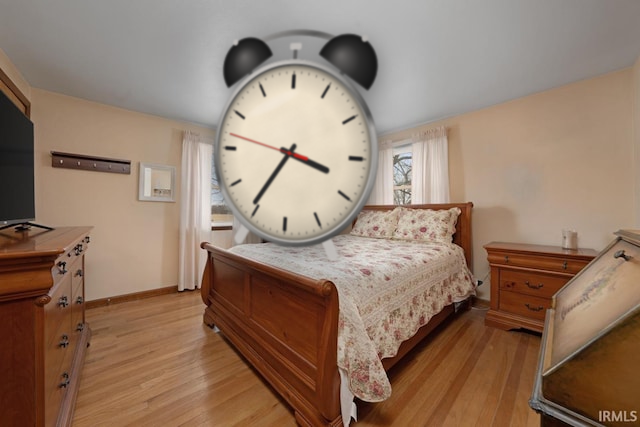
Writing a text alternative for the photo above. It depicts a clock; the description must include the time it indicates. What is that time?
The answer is 3:35:47
